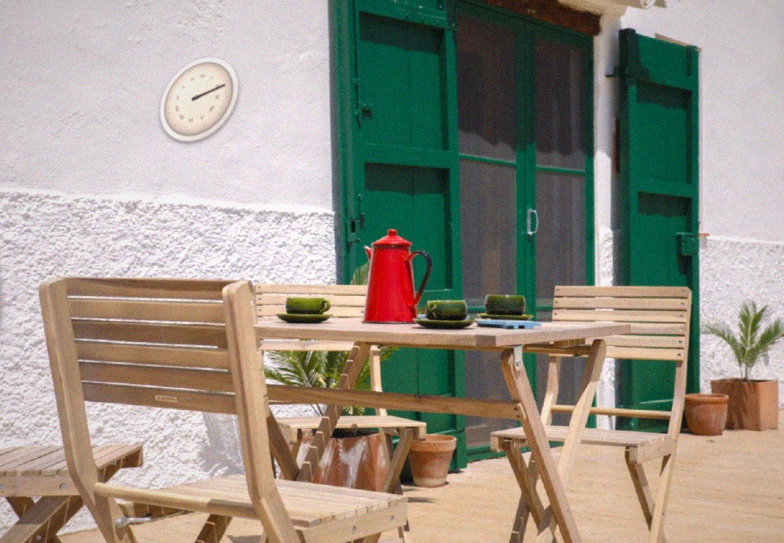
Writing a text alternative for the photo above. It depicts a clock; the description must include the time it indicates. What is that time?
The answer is 2:11
